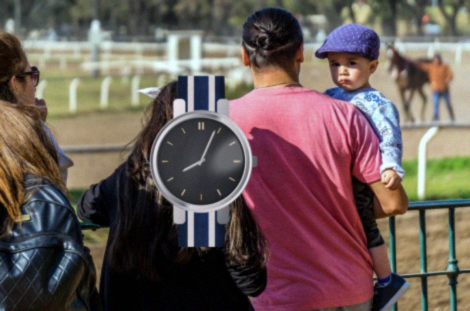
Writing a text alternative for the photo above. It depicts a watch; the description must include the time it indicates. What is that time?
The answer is 8:04
